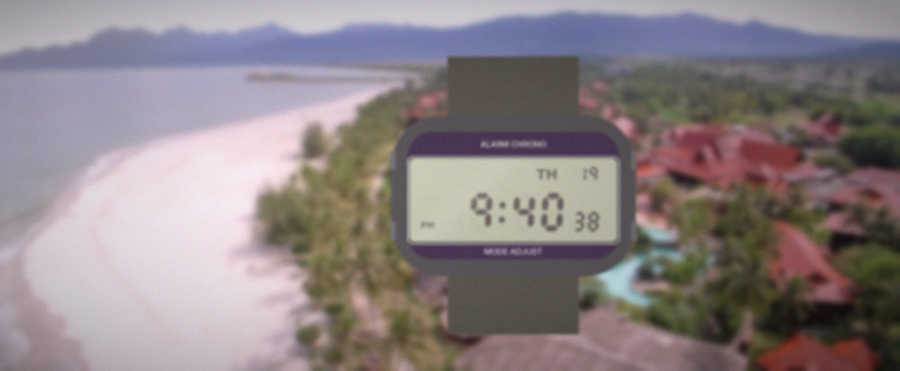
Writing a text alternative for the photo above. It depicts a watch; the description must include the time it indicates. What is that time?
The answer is 9:40:38
